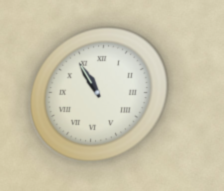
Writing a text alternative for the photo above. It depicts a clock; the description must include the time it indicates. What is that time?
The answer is 10:54
